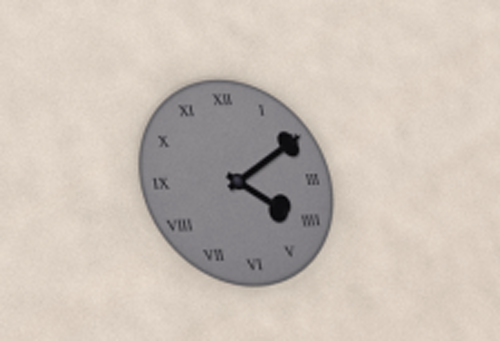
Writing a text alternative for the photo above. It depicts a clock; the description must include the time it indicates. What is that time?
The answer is 4:10
